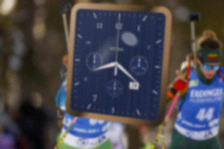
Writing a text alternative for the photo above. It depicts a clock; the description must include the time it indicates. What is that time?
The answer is 8:21
